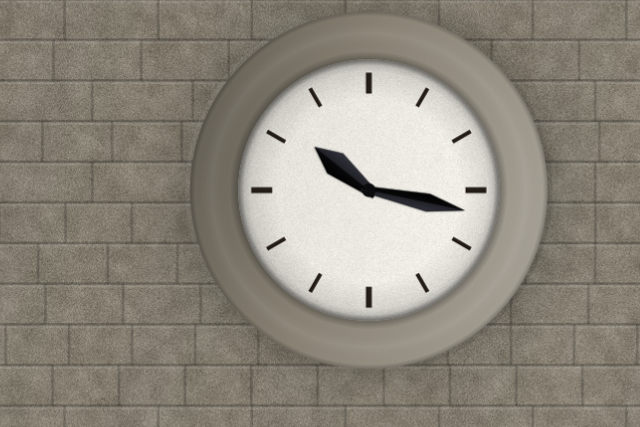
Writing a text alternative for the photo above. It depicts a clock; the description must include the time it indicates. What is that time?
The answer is 10:17
